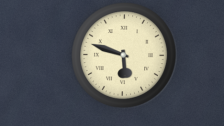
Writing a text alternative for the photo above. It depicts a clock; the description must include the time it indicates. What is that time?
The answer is 5:48
